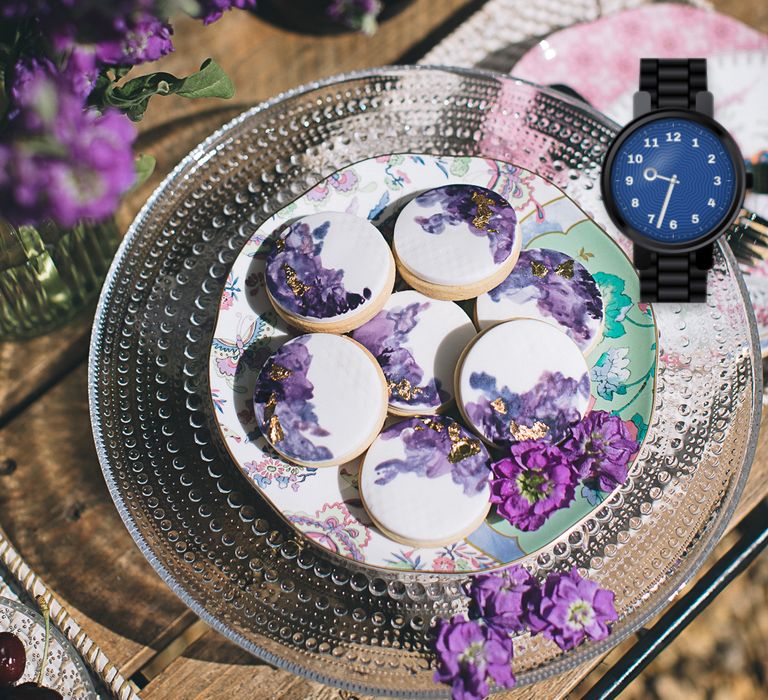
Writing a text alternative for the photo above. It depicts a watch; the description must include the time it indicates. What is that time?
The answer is 9:33
